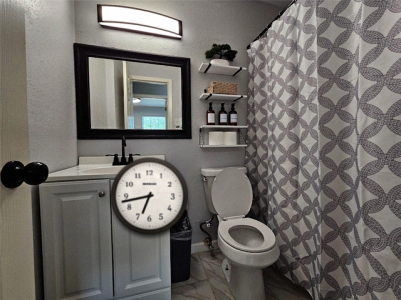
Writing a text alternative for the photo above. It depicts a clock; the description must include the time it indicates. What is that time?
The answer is 6:43
